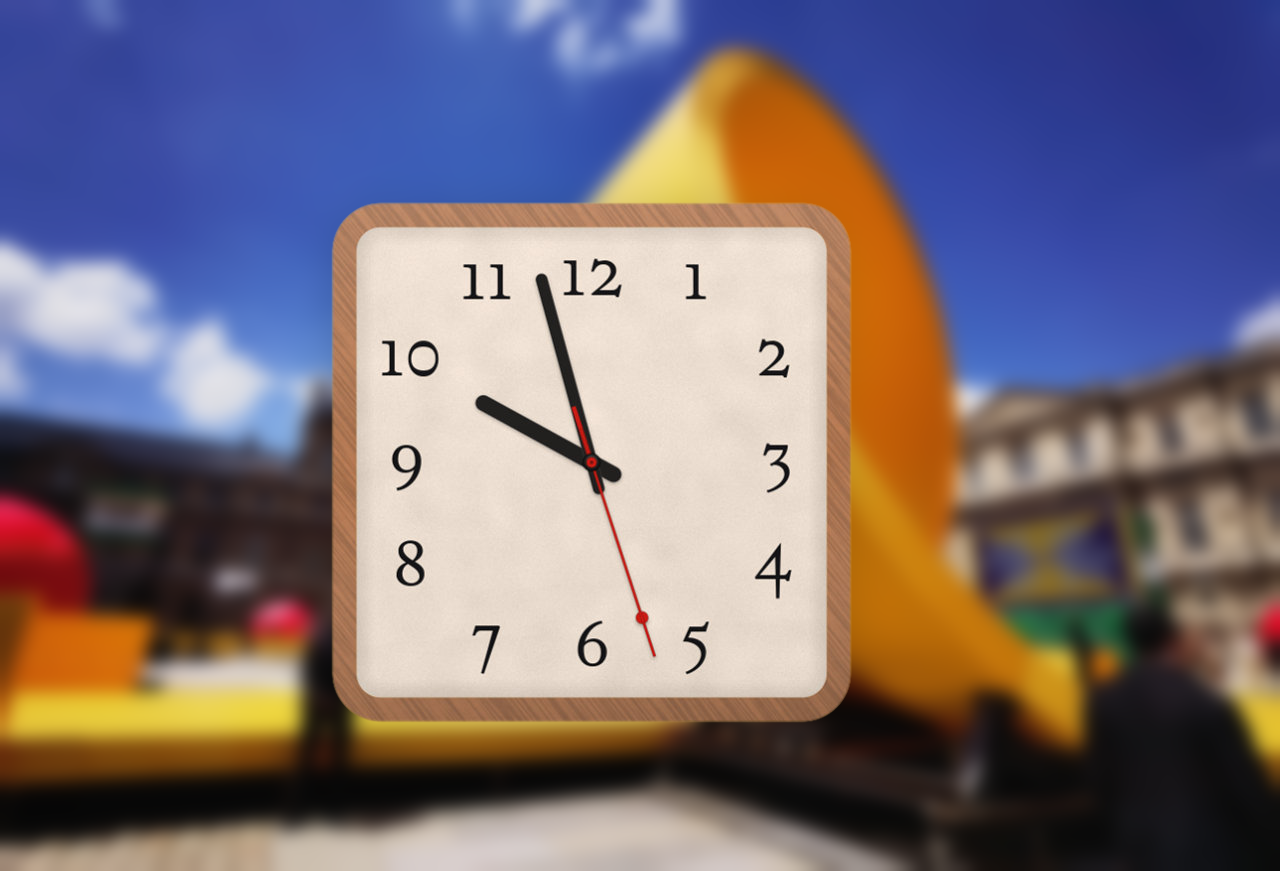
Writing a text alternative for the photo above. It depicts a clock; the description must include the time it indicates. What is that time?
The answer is 9:57:27
